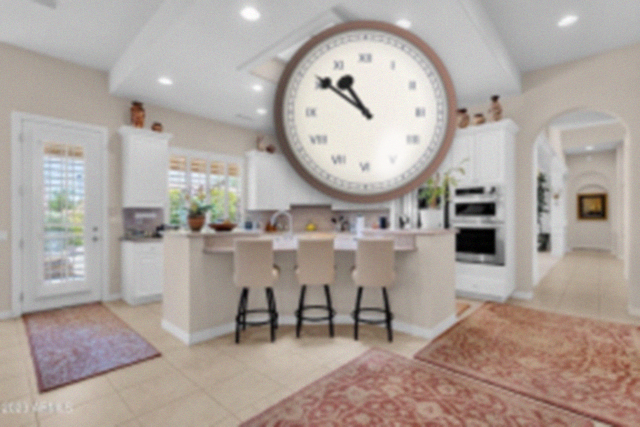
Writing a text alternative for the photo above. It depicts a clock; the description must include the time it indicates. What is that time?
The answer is 10:51
